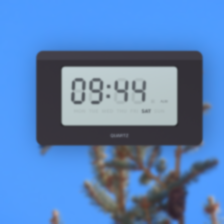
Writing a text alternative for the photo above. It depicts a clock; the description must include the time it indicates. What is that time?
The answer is 9:44
